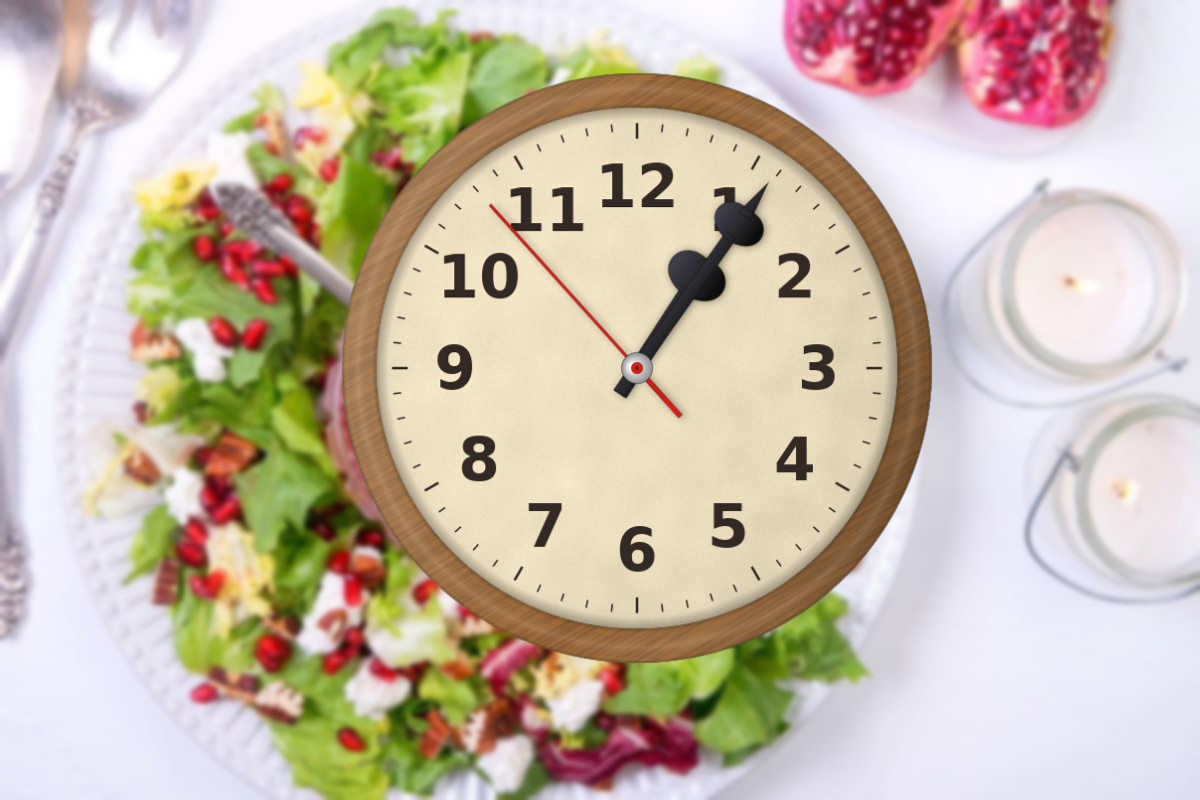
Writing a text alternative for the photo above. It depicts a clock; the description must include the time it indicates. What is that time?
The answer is 1:05:53
